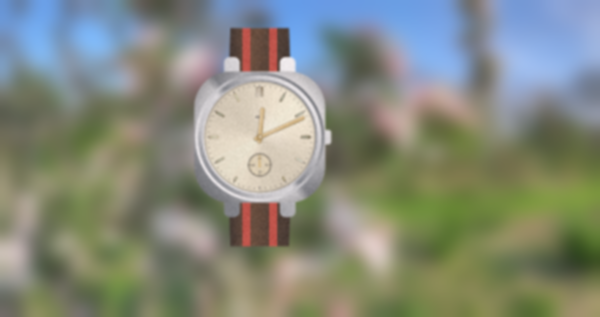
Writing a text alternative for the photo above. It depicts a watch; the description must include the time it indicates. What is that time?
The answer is 12:11
